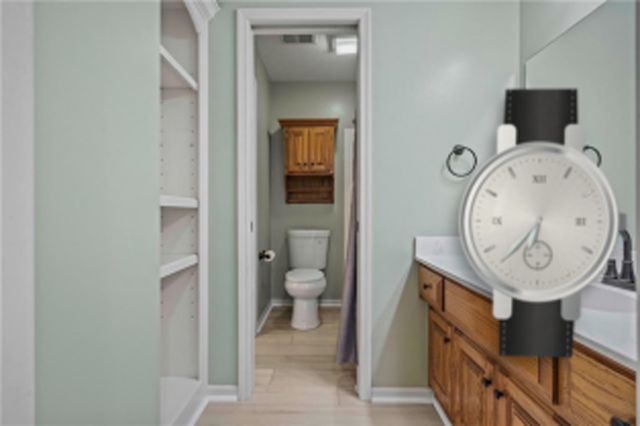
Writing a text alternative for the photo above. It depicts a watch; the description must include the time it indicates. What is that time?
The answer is 6:37
